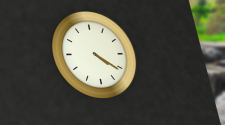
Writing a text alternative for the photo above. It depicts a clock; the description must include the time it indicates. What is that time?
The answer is 4:21
